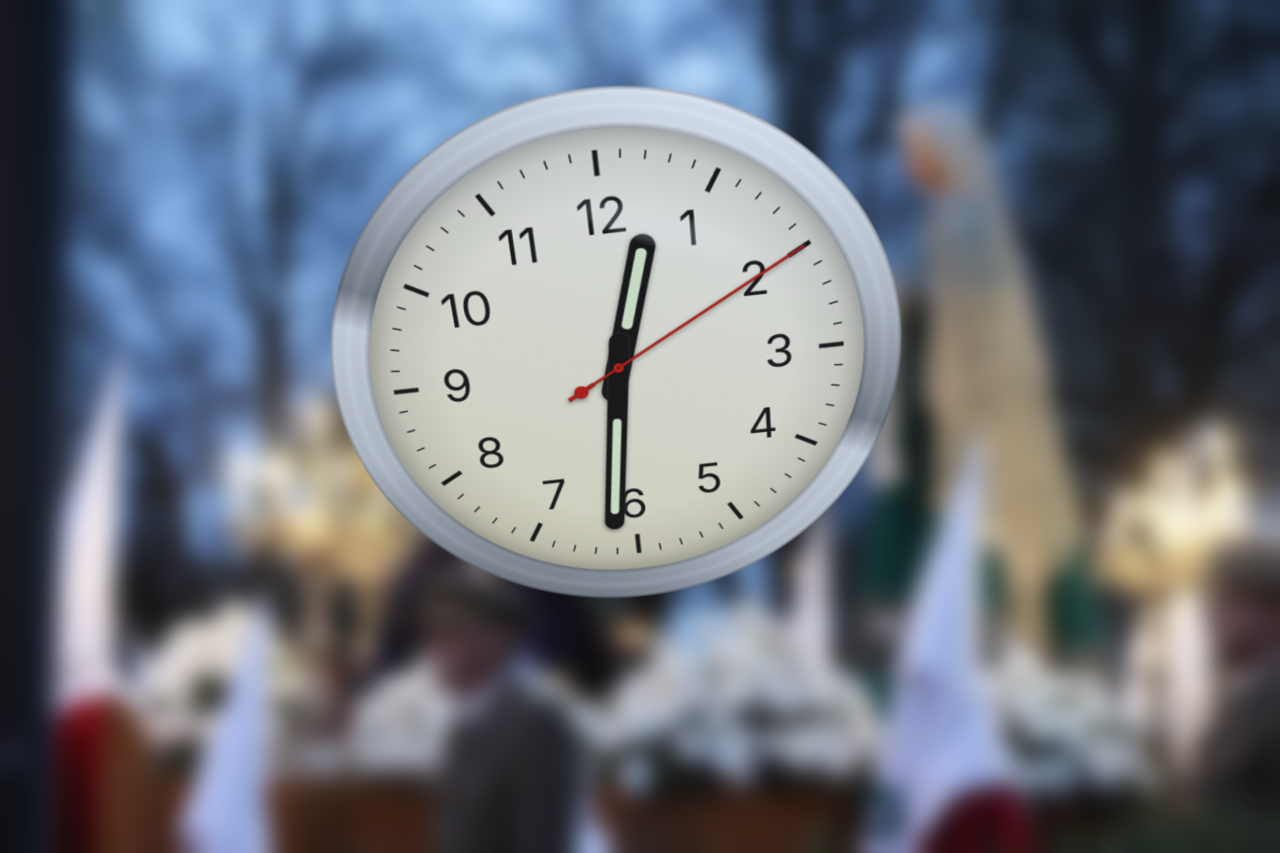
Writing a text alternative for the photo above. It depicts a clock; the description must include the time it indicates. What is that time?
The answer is 12:31:10
